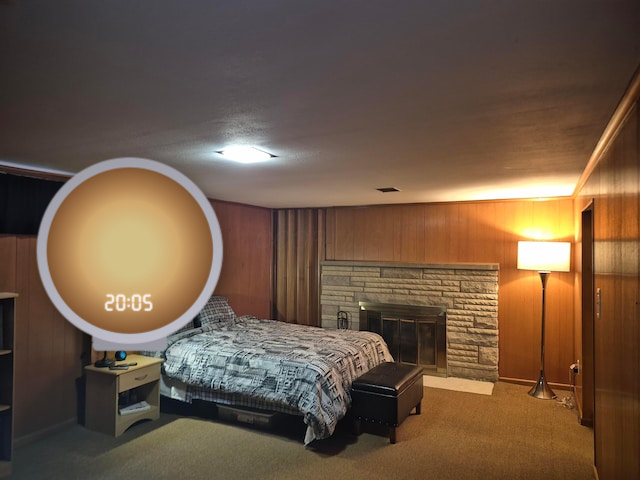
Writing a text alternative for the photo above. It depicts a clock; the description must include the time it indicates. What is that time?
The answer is 20:05
